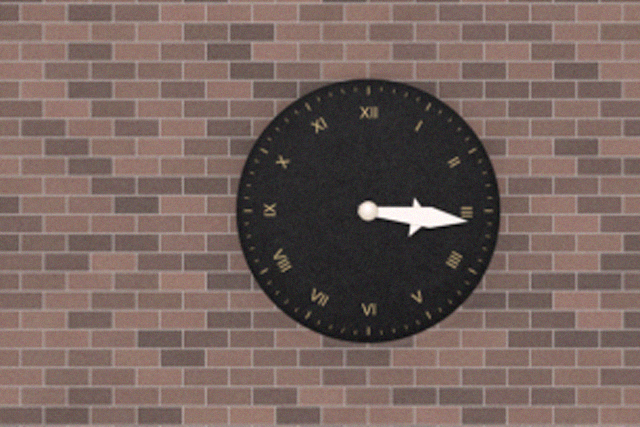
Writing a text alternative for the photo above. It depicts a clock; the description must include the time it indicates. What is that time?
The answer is 3:16
